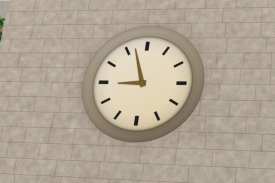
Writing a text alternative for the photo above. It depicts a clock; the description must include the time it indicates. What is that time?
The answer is 8:57
